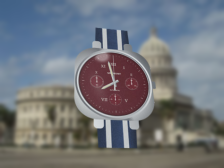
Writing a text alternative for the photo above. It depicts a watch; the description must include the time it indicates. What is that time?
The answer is 7:58
